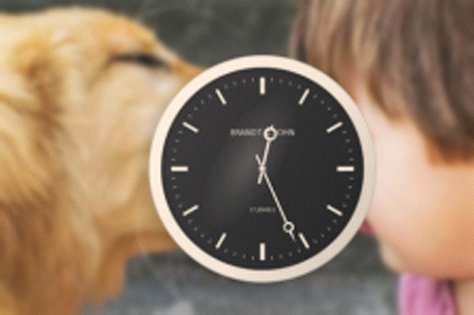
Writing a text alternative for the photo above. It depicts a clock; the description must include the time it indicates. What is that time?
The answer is 12:26
